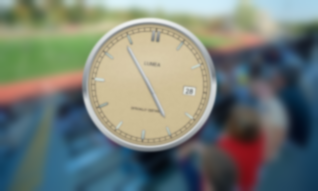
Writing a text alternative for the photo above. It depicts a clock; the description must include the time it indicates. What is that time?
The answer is 4:54
